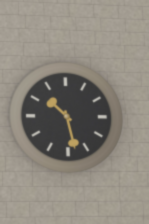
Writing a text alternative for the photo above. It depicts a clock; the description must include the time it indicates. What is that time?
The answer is 10:28
